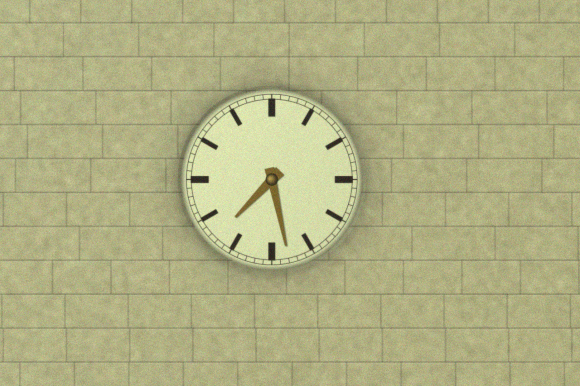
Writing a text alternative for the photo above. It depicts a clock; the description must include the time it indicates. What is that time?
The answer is 7:28
